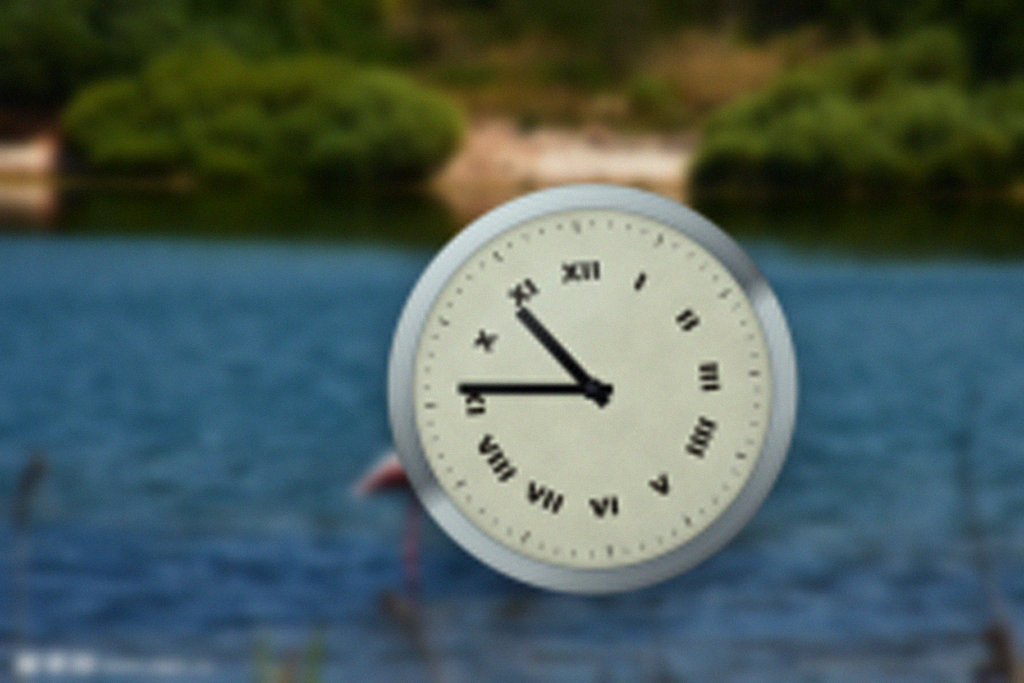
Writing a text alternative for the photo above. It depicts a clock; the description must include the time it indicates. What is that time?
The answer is 10:46
